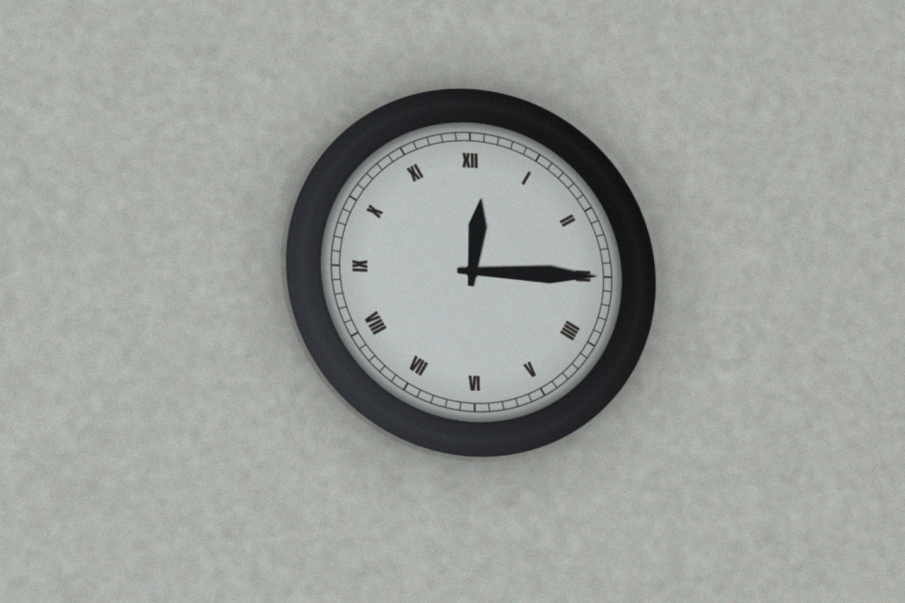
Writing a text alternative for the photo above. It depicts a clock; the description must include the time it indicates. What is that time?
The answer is 12:15
